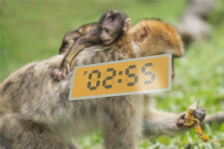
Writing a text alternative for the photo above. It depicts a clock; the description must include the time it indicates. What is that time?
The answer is 2:55
